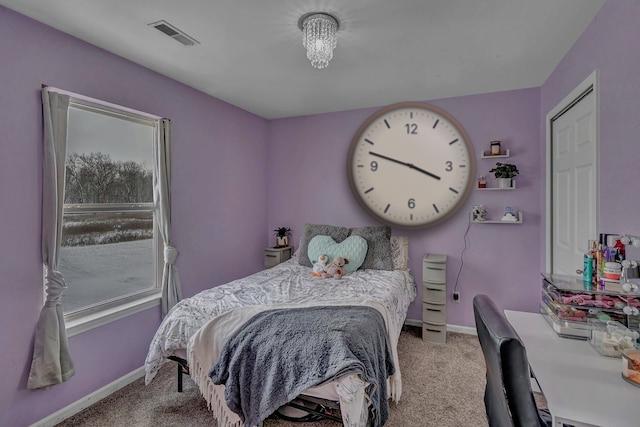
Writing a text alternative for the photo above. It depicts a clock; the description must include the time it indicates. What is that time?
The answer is 3:48
